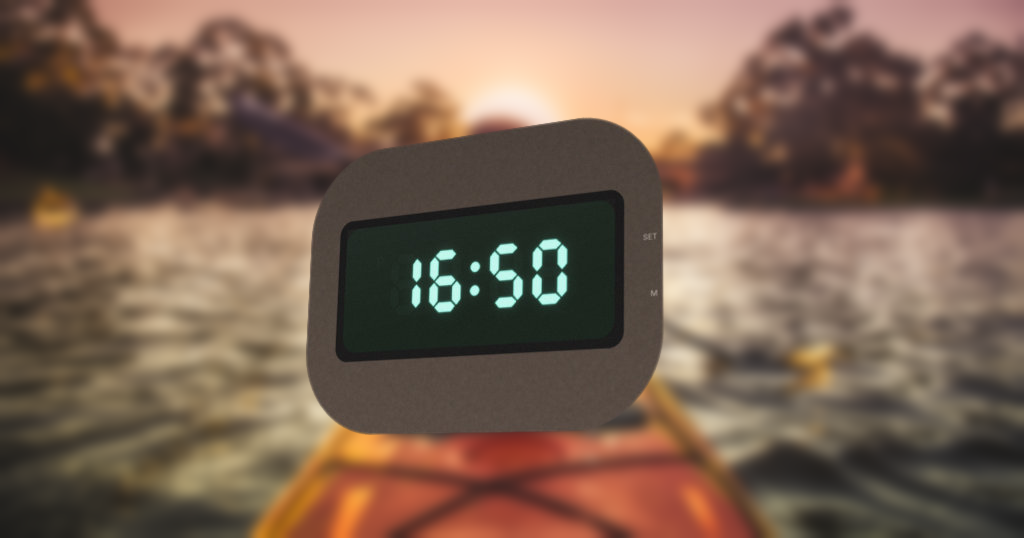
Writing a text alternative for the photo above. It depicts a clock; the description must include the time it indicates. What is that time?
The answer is 16:50
